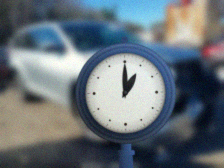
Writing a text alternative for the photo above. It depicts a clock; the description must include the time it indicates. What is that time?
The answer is 1:00
